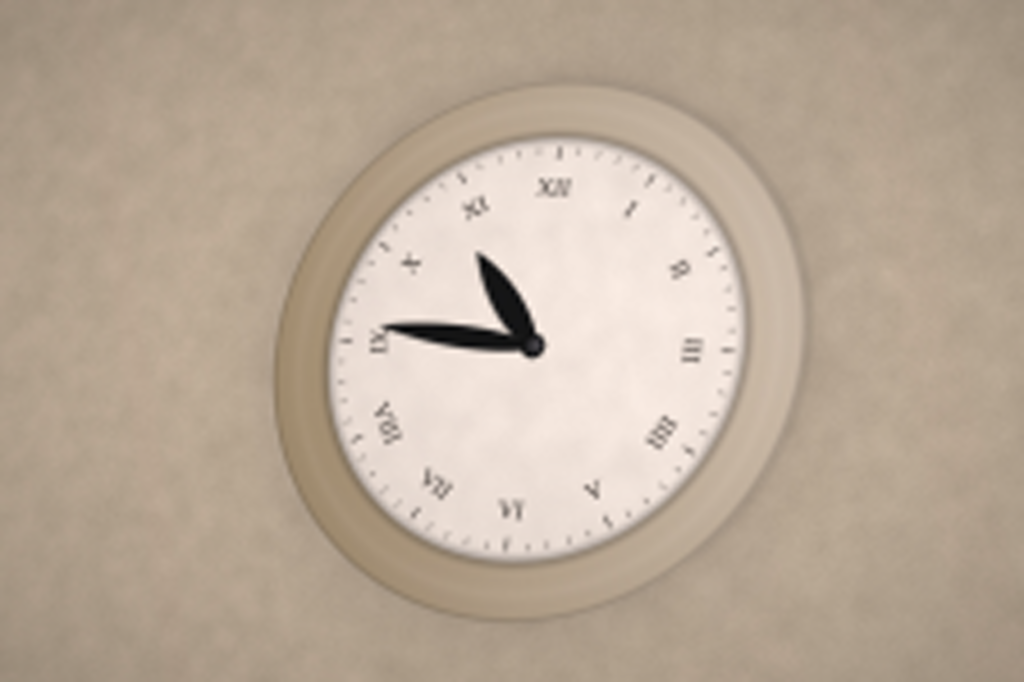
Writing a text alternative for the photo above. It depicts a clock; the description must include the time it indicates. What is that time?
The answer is 10:46
